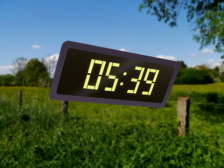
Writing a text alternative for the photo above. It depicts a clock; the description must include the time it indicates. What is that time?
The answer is 5:39
